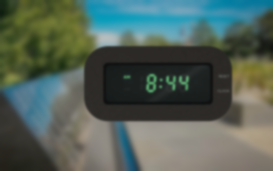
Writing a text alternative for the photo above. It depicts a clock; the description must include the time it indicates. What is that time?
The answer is 8:44
